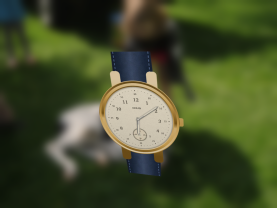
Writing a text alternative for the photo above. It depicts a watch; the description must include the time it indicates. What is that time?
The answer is 6:09
